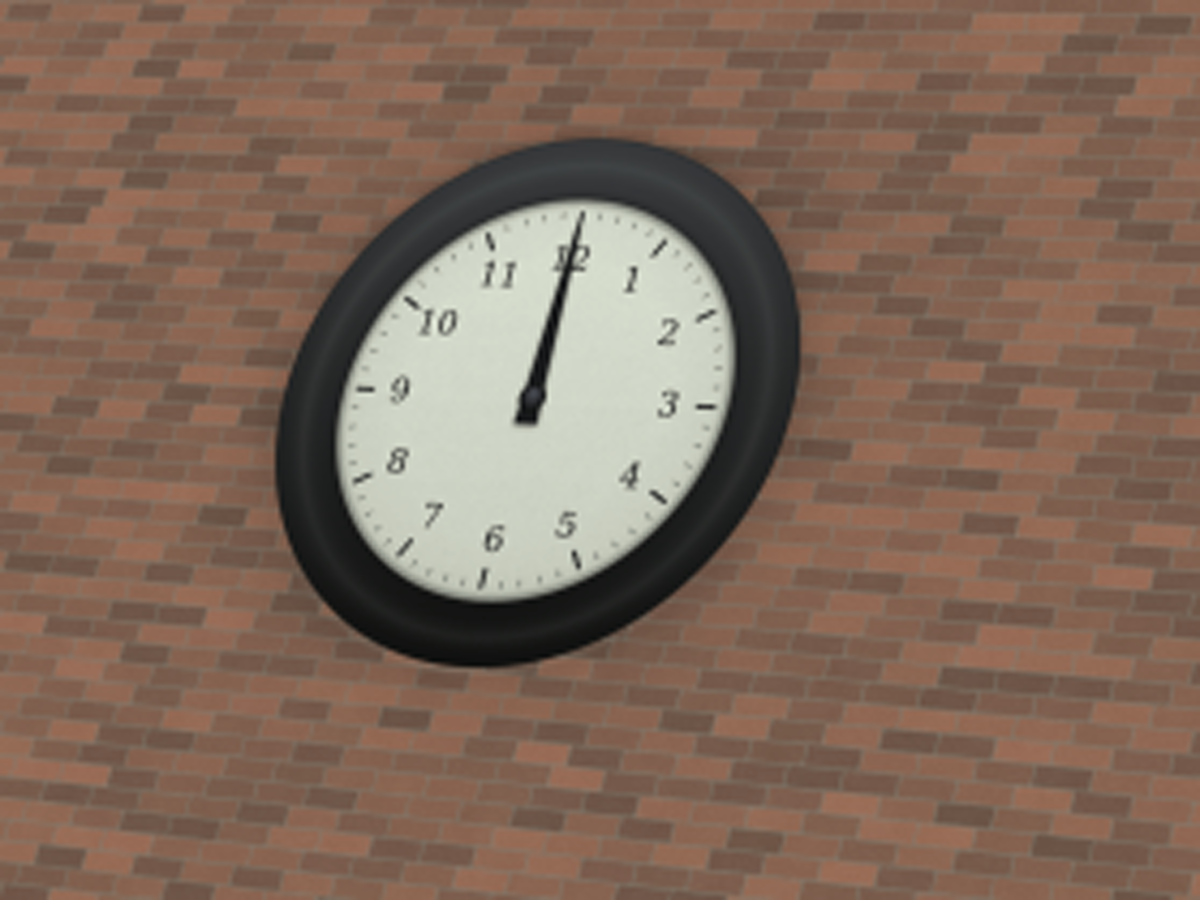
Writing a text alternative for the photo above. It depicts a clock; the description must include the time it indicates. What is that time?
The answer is 12:00
